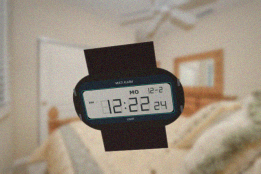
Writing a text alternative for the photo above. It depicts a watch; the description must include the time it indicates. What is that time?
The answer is 12:22:24
